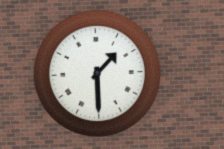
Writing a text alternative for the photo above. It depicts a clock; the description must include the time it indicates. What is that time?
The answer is 1:30
